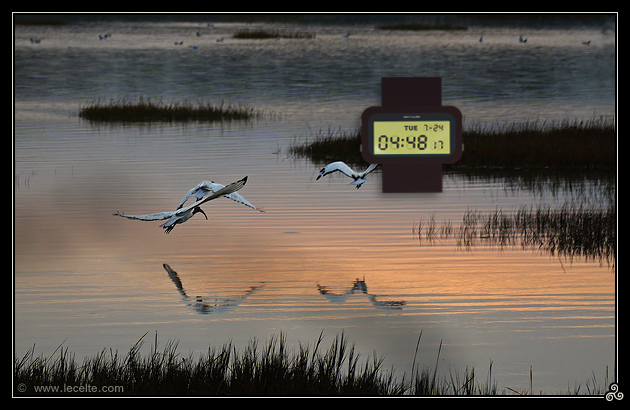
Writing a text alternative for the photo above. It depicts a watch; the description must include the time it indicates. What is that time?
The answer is 4:48:17
